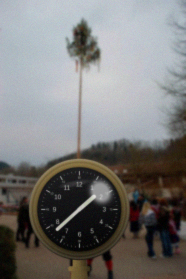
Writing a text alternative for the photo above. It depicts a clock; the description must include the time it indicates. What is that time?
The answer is 1:38
